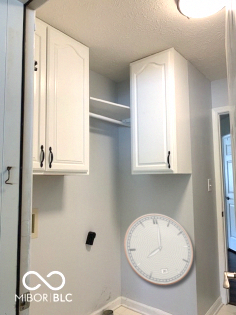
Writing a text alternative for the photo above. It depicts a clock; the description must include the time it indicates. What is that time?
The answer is 8:01
